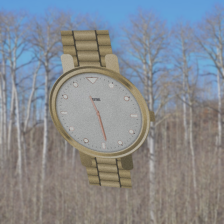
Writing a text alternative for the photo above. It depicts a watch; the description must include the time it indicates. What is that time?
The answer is 11:29
